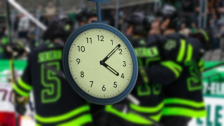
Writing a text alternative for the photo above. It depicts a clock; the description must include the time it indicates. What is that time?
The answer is 4:08
